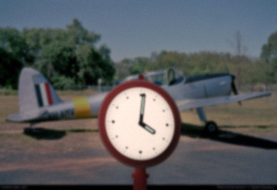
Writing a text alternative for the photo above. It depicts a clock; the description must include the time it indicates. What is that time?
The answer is 4:01
